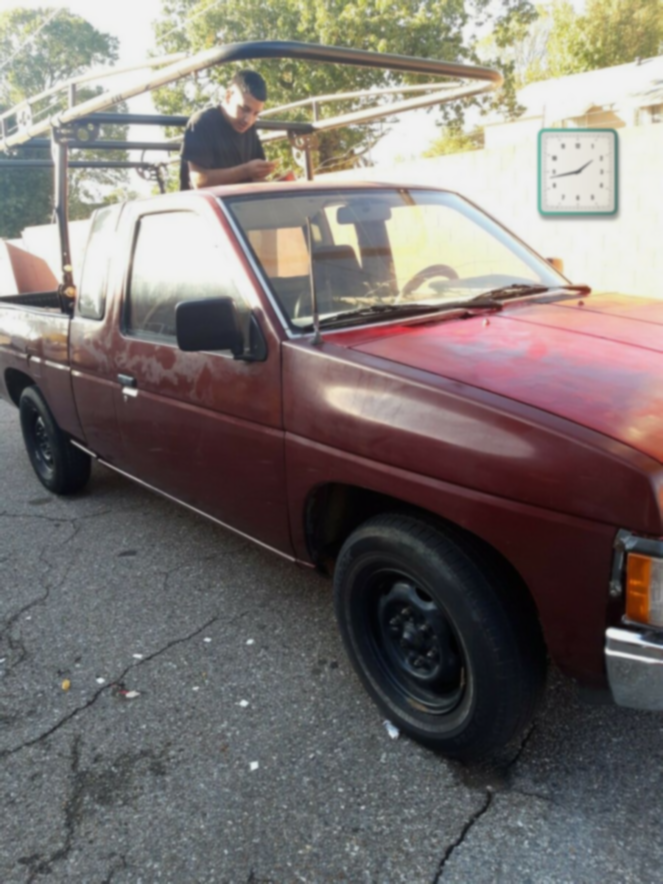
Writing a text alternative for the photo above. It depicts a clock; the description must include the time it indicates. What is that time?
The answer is 1:43
